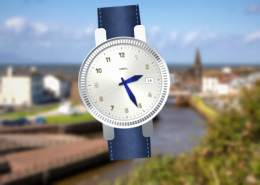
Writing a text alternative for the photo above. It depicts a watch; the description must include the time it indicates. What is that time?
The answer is 2:26
